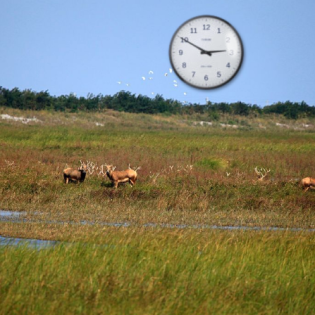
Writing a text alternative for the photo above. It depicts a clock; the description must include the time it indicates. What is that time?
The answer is 2:50
